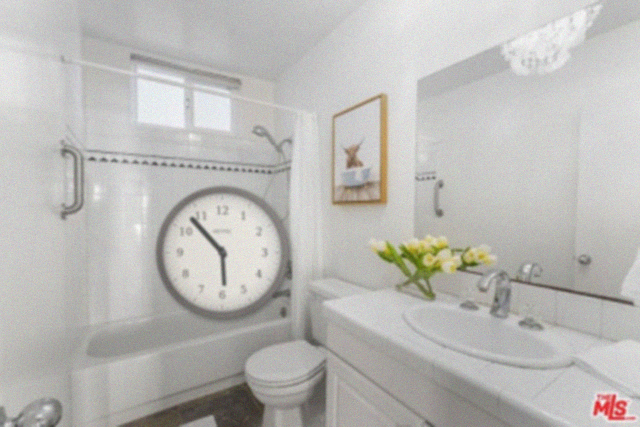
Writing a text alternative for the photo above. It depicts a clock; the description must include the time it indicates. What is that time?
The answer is 5:53
